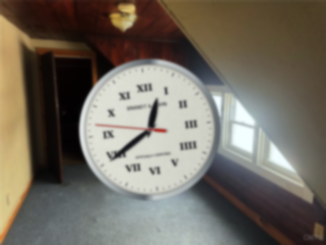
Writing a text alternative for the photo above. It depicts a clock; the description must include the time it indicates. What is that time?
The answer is 12:39:47
